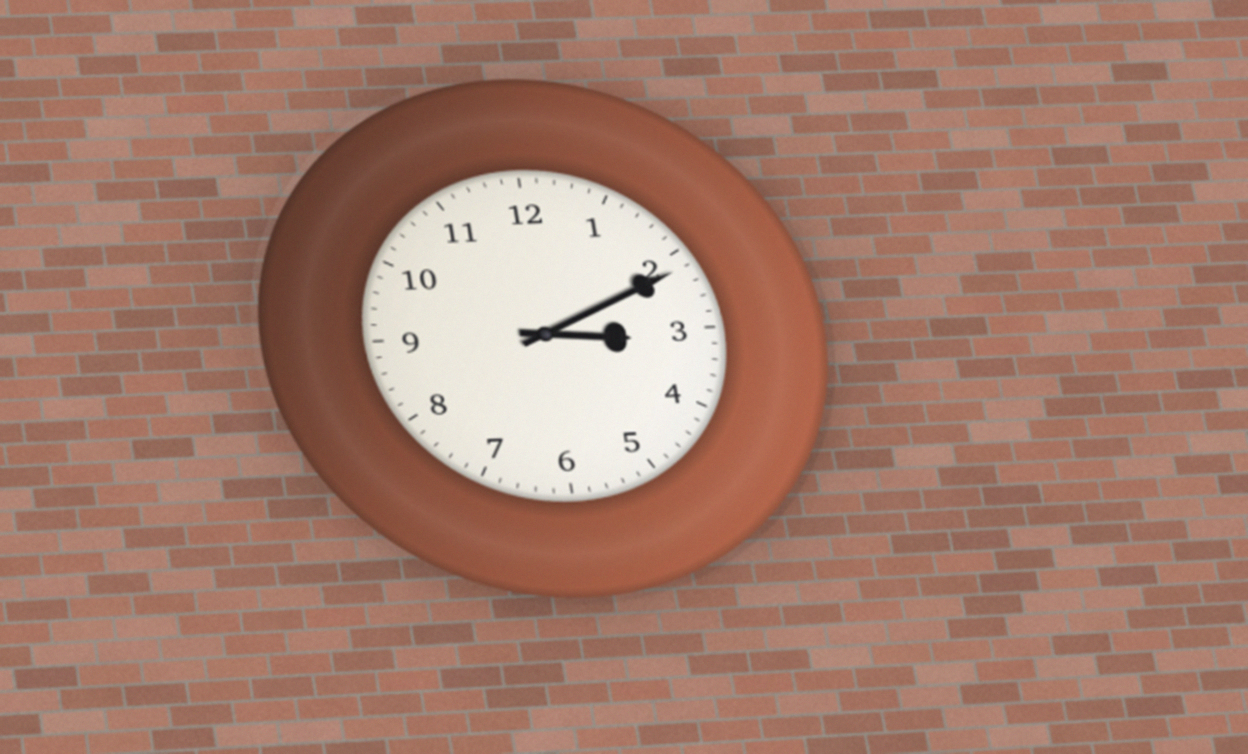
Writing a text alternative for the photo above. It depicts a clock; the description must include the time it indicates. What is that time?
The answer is 3:11
